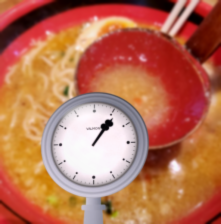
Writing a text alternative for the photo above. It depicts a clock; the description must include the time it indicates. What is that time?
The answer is 1:06
